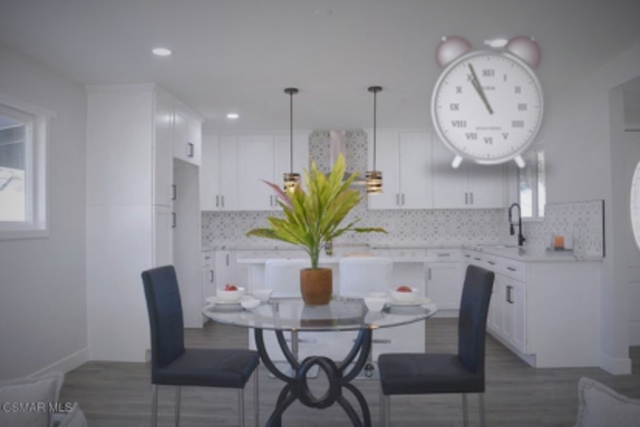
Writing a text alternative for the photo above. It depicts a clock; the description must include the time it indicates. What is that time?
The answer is 10:56
